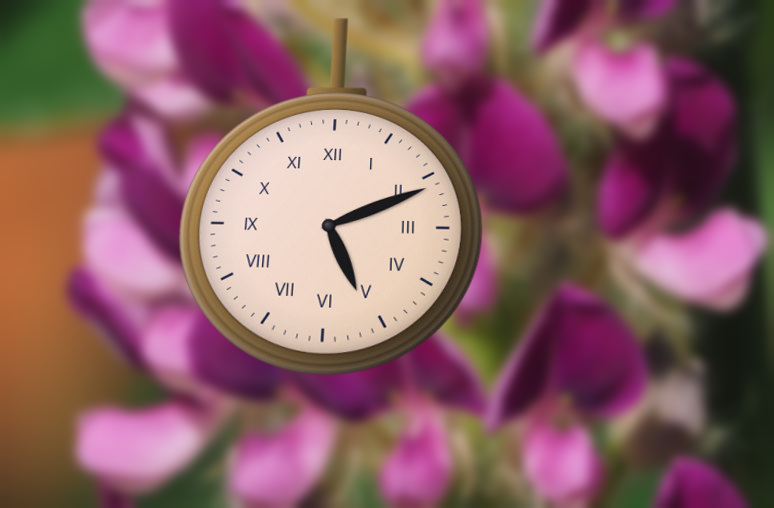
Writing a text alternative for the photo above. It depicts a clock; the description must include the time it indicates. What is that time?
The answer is 5:11
